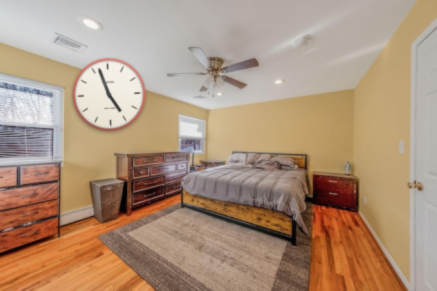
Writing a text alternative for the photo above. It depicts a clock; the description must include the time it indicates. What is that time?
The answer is 4:57
